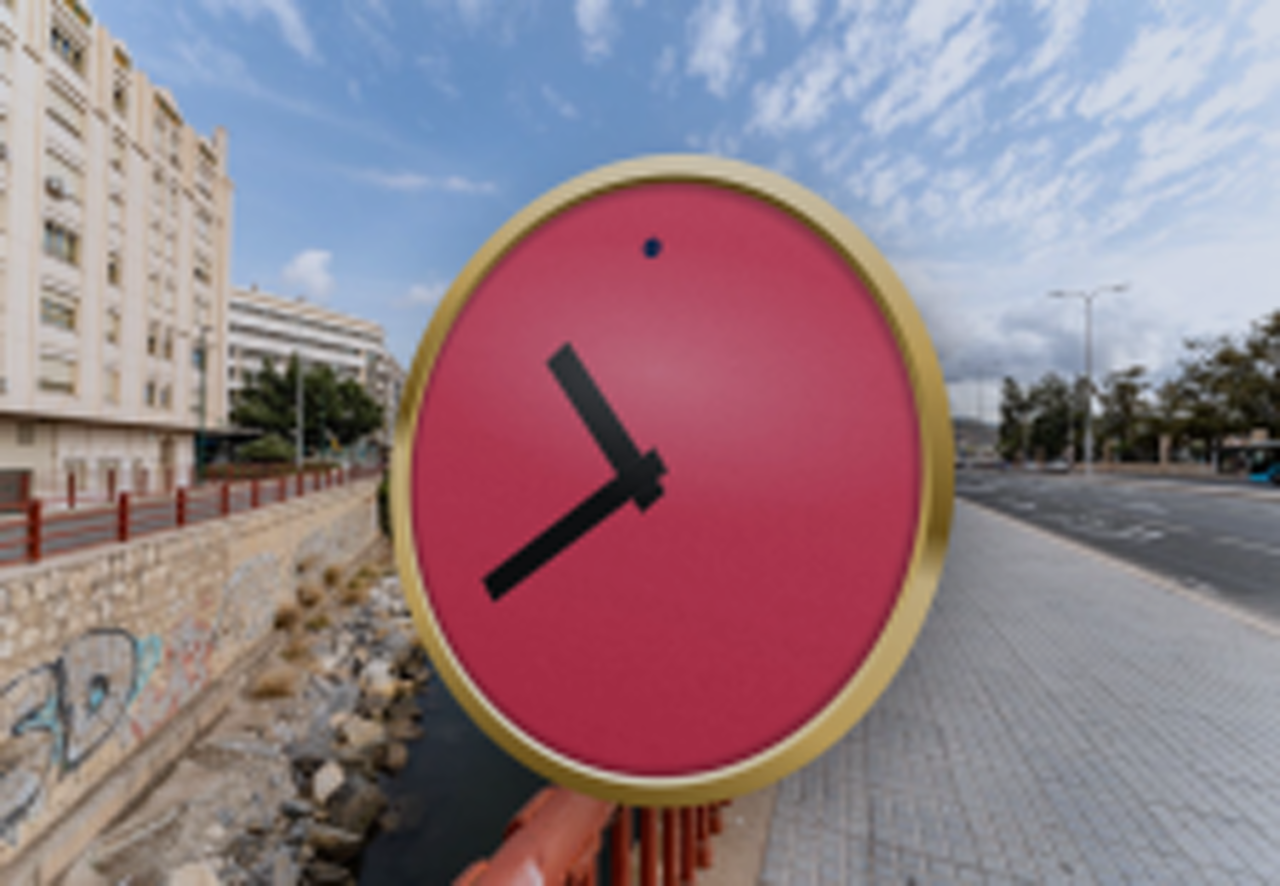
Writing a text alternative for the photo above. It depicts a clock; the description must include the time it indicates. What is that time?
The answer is 10:39
